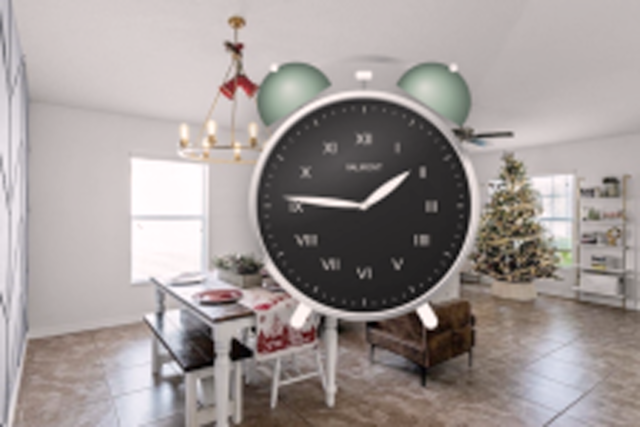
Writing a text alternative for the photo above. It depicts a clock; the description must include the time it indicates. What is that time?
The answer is 1:46
